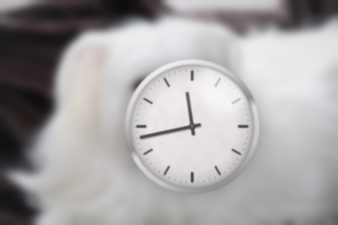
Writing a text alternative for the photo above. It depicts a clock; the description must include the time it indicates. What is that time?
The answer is 11:43
